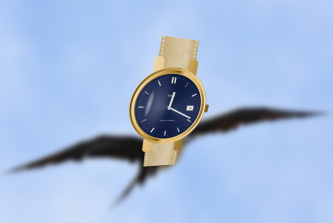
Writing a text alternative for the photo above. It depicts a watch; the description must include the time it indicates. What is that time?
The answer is 12:19
